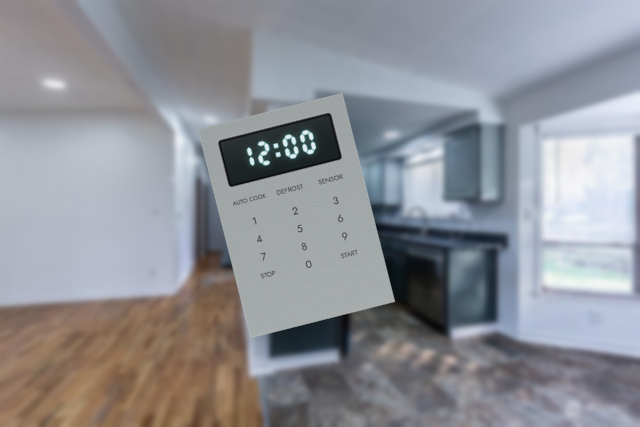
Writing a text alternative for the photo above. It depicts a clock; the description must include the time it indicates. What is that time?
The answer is 12:00
